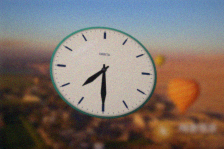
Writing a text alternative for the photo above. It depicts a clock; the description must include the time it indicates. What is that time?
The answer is 7:30
